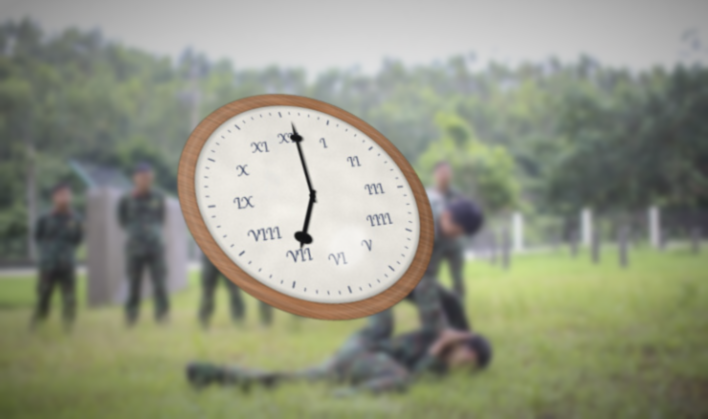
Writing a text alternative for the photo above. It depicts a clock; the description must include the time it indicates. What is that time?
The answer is 7:01
